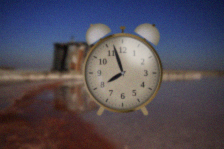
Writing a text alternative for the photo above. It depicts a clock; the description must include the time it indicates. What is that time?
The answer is 7:57
